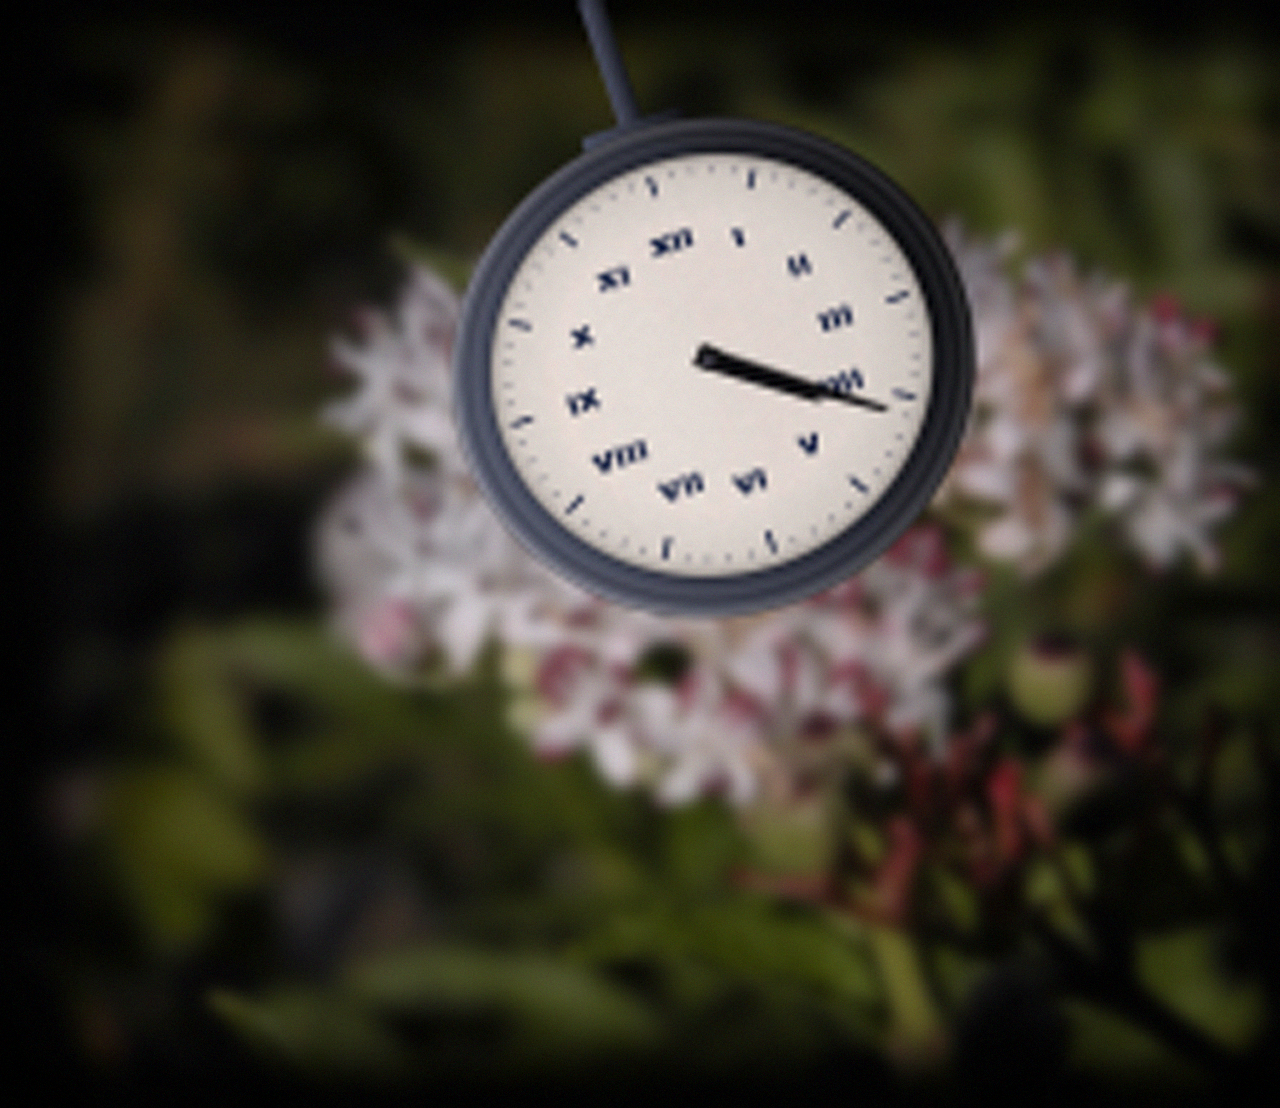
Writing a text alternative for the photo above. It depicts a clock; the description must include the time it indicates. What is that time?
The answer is 4:21
